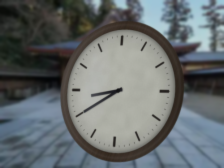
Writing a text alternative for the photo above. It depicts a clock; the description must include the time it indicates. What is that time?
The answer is 8:40
